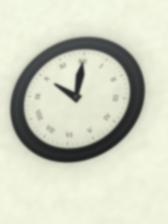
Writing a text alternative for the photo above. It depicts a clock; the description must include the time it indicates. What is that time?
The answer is 10:00
